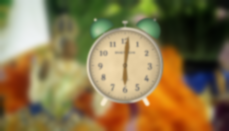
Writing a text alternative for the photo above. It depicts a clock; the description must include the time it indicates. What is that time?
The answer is 6:01
